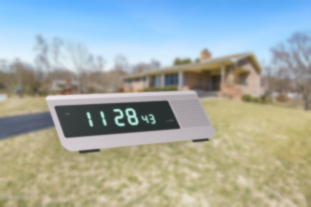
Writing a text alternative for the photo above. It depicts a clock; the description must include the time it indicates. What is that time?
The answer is 11:28
